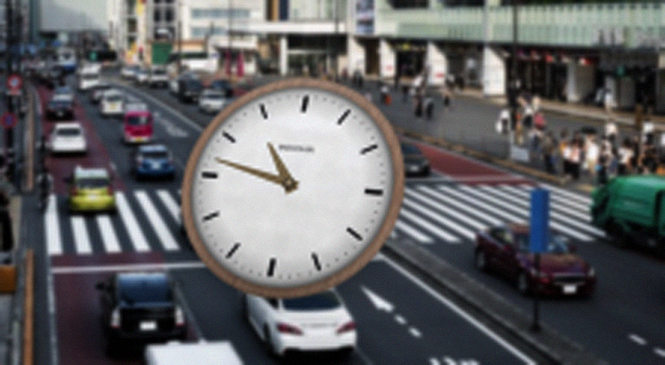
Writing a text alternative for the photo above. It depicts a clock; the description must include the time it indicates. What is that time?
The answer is 10:47
